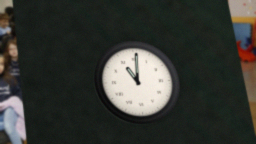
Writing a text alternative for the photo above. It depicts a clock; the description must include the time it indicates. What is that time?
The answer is 11:01
